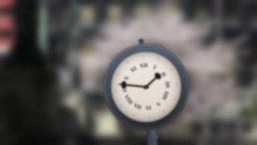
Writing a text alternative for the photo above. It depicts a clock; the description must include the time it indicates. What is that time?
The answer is 1:47
